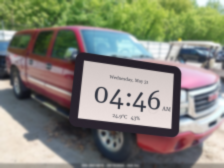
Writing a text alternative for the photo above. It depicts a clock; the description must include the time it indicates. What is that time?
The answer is 4:46
